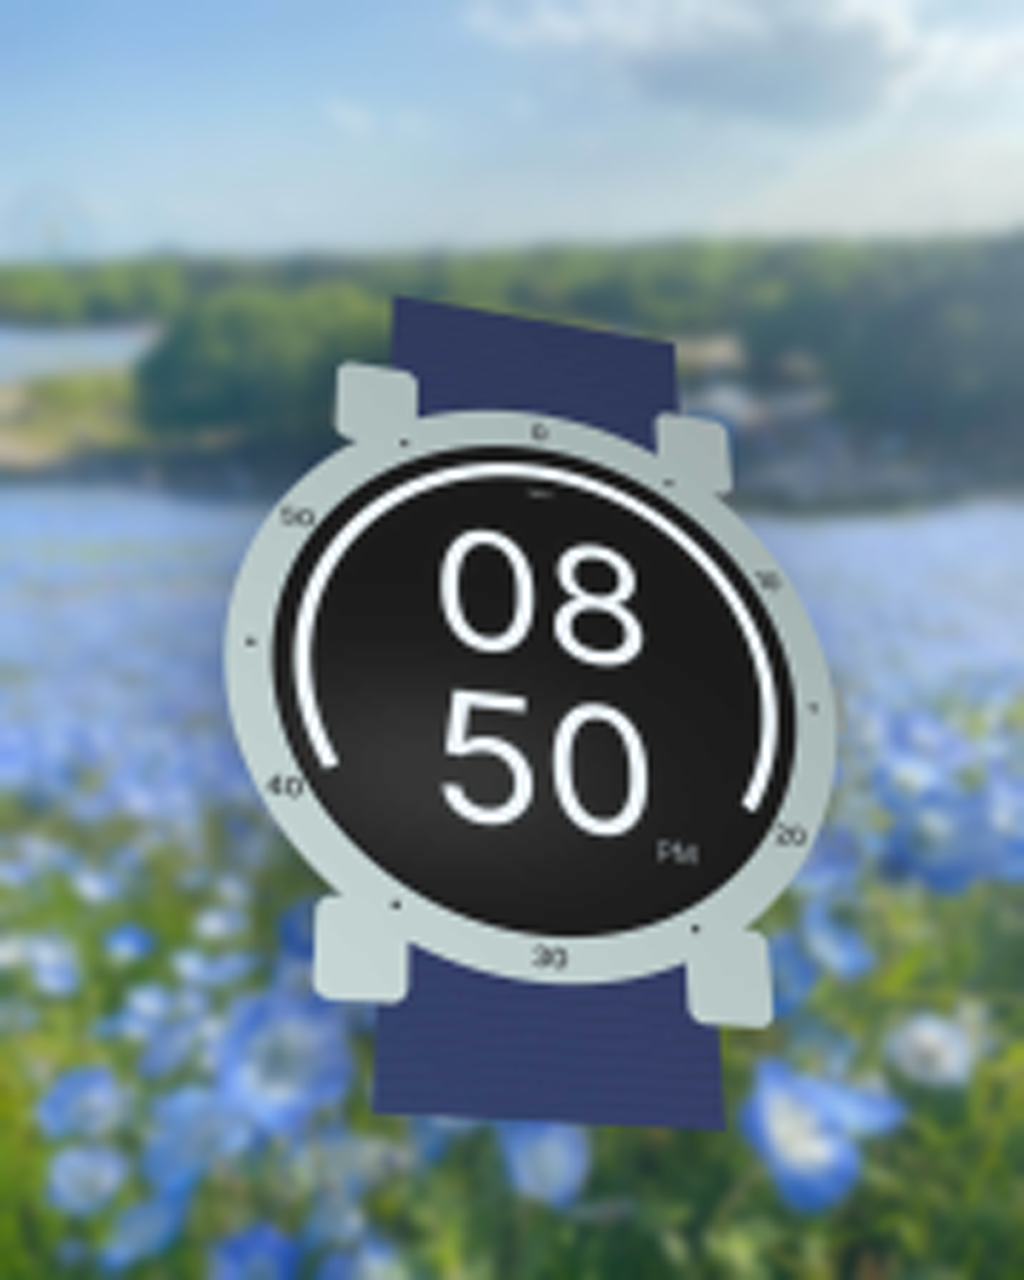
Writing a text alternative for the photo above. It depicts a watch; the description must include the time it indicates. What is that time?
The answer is 8:50
